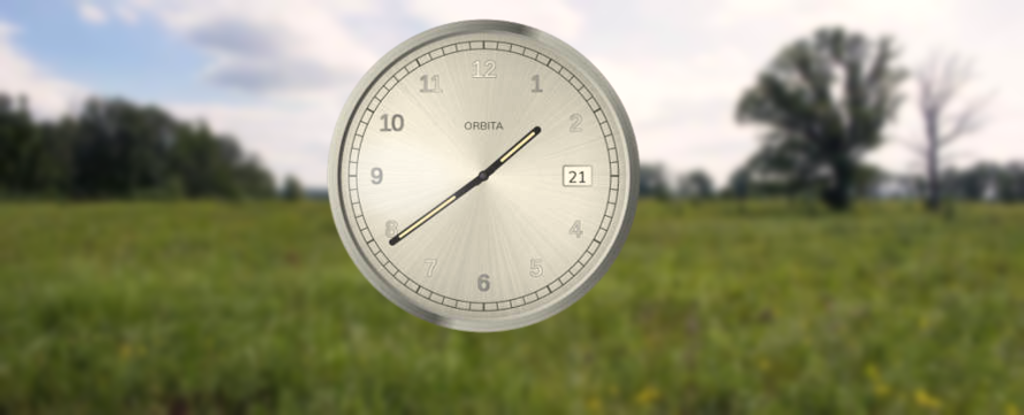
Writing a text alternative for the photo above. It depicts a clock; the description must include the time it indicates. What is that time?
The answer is 1:39
